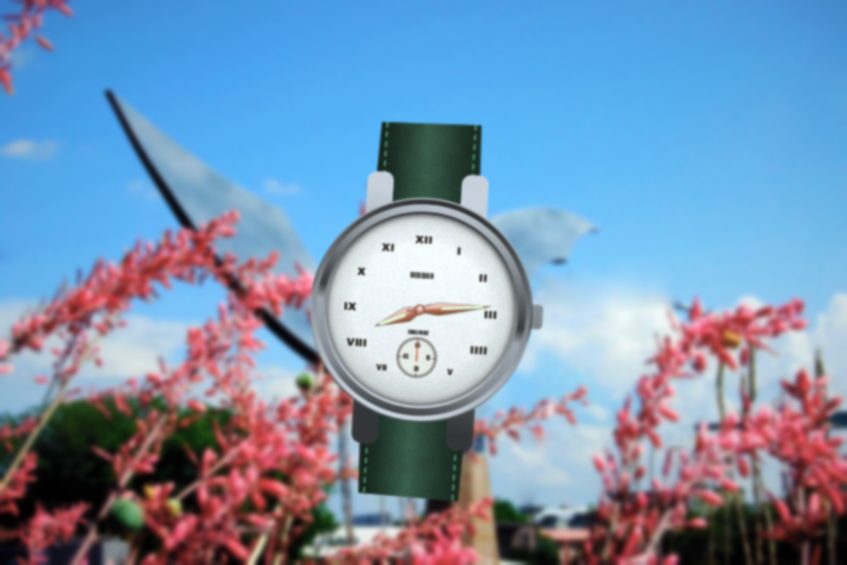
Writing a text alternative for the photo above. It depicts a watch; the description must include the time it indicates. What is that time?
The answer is 8:14
